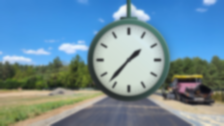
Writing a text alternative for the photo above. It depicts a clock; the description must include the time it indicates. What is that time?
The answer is 1:37
